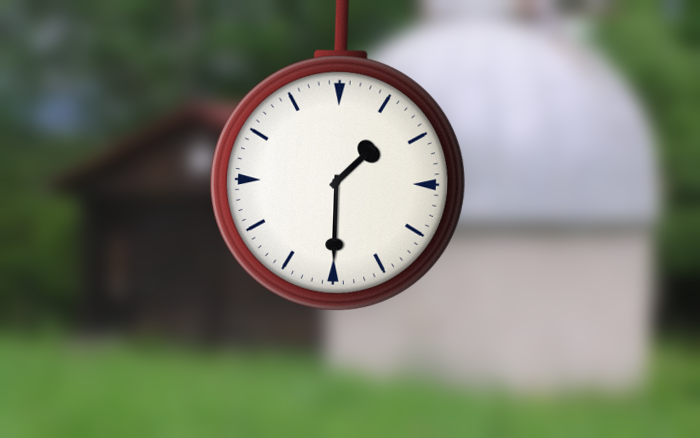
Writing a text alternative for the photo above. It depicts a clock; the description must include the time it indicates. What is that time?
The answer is 1:30
